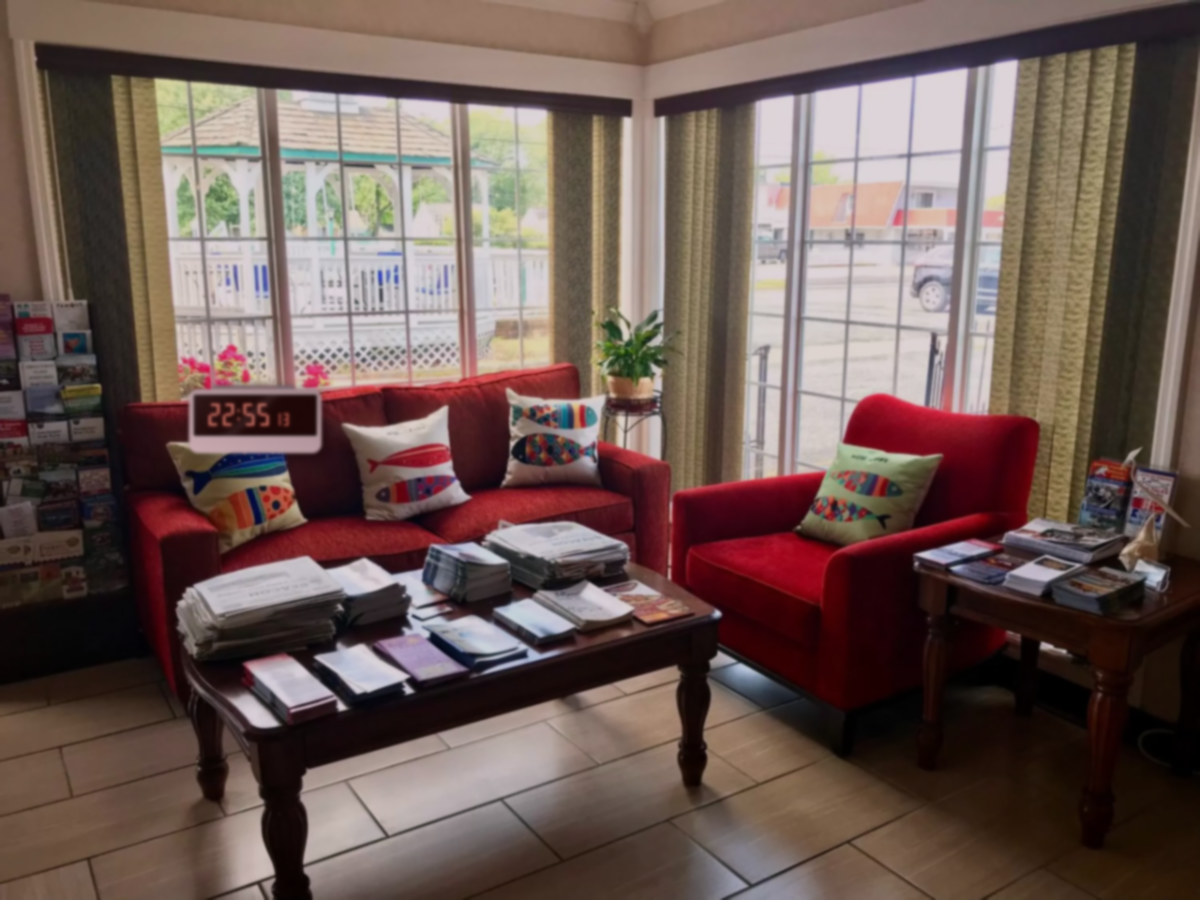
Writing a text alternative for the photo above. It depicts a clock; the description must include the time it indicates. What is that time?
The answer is 22:55
